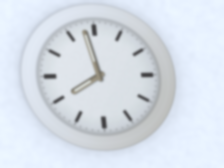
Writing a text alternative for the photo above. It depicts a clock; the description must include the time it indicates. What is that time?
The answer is 7:58
